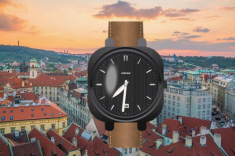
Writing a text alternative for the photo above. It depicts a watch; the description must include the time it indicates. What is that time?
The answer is 7:31
